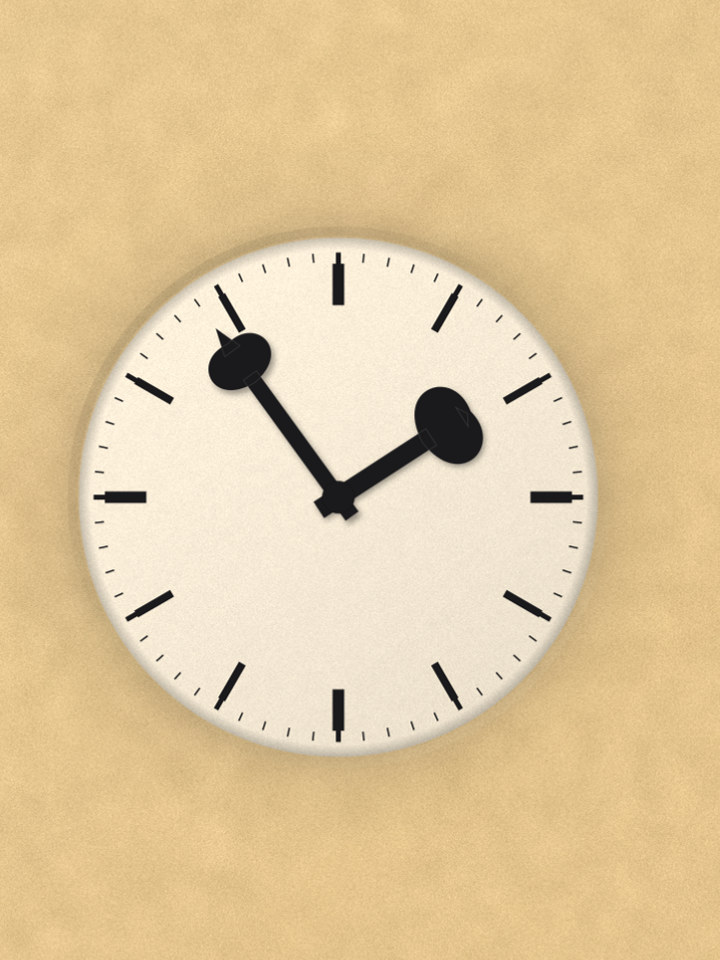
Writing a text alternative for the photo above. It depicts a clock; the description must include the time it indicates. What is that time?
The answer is 1:54
